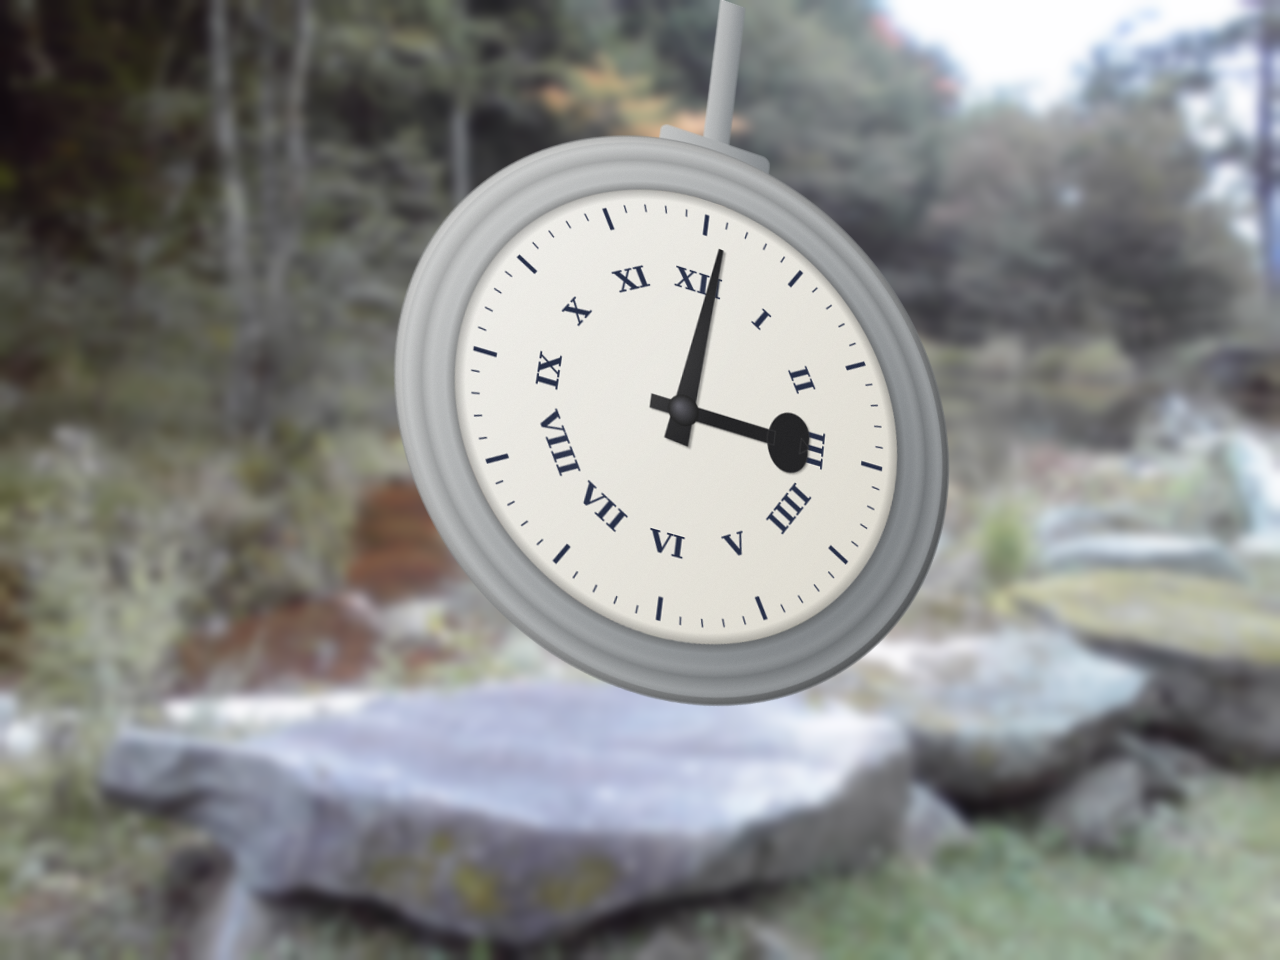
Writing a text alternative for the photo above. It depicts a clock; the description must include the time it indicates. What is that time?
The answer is 3:01
